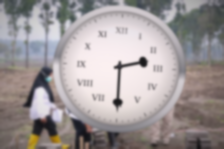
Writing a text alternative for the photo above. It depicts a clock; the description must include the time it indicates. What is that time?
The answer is 2:30
